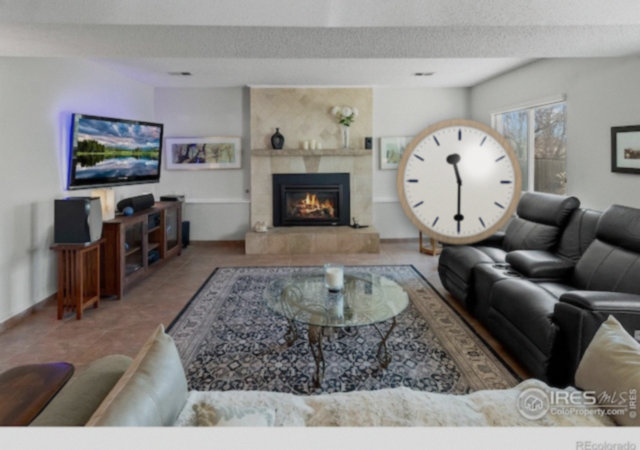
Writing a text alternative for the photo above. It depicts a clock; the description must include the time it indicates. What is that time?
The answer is 11:30
